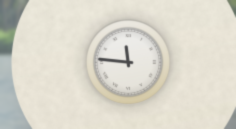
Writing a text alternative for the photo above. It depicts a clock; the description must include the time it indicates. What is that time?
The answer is 11:46
